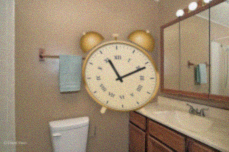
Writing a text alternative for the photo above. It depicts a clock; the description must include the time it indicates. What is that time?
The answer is 11:11
